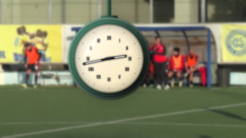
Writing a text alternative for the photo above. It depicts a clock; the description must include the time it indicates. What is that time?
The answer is 2:43
